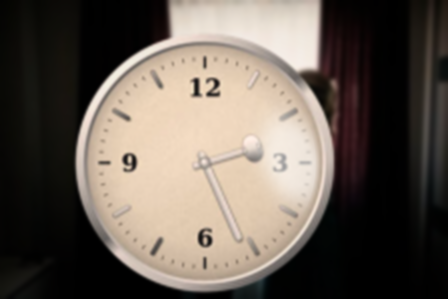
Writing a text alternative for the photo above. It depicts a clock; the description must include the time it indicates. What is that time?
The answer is 2:26
